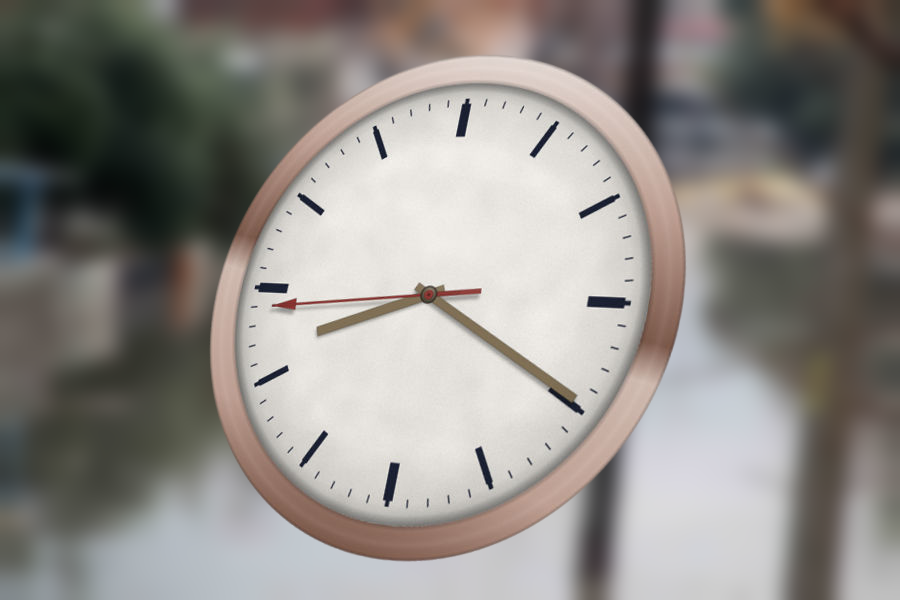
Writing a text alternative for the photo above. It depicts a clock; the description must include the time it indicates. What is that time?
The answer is 8:19:44
